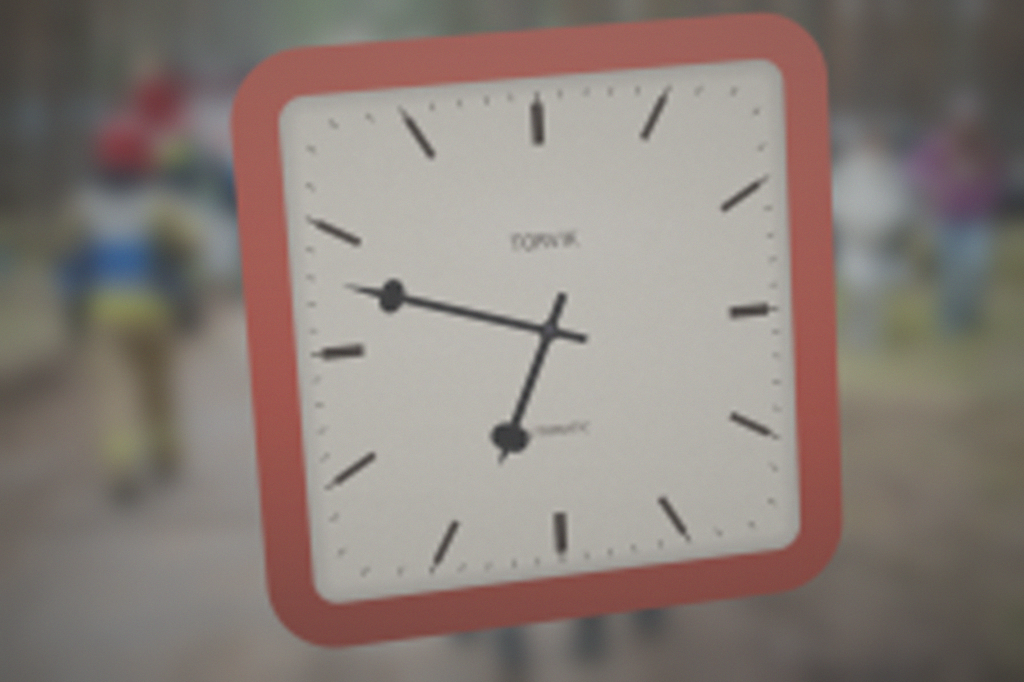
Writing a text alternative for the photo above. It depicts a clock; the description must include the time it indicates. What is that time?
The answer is 6:48
